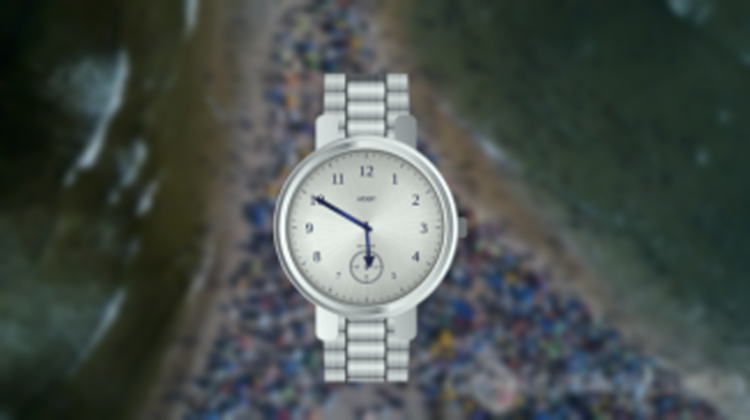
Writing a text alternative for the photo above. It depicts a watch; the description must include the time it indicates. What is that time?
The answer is 5:50
